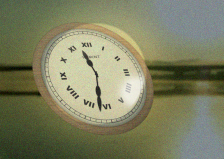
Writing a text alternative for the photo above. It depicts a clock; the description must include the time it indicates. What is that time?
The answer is 11:32
